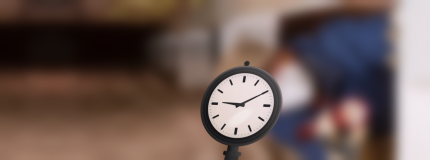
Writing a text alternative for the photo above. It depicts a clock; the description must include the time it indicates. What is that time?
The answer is 9:10
